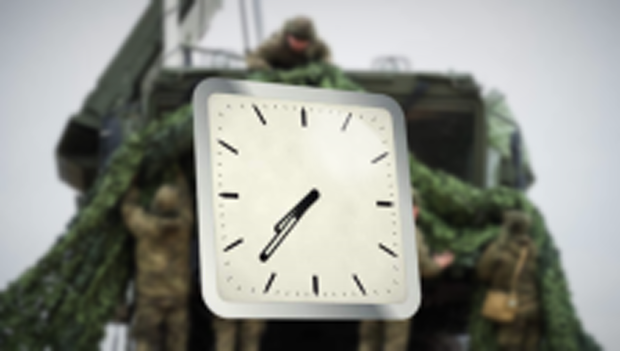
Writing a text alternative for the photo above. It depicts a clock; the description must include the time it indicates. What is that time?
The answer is 7:37
